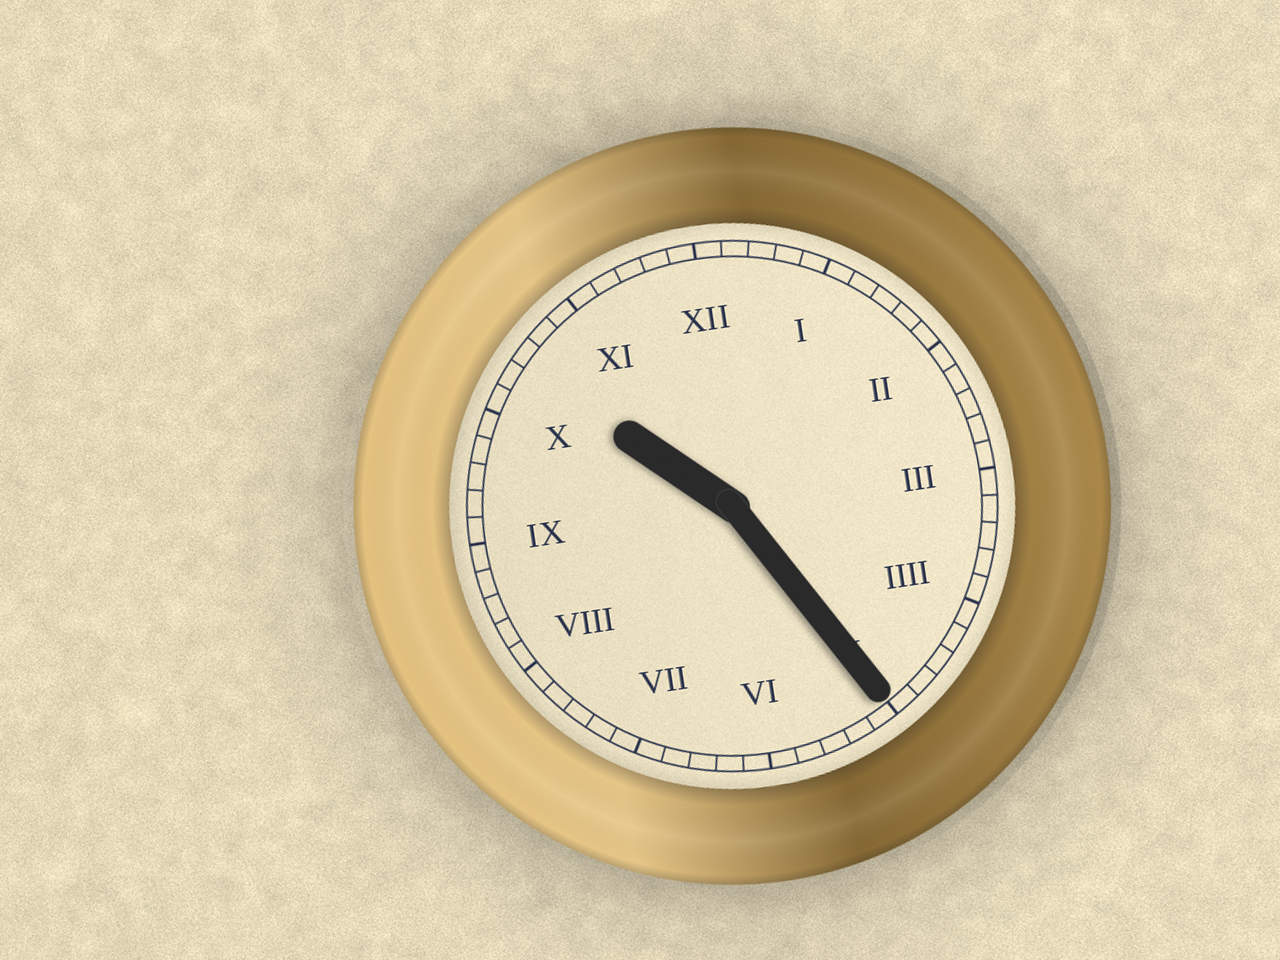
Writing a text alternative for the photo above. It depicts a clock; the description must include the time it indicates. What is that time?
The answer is 10:25
